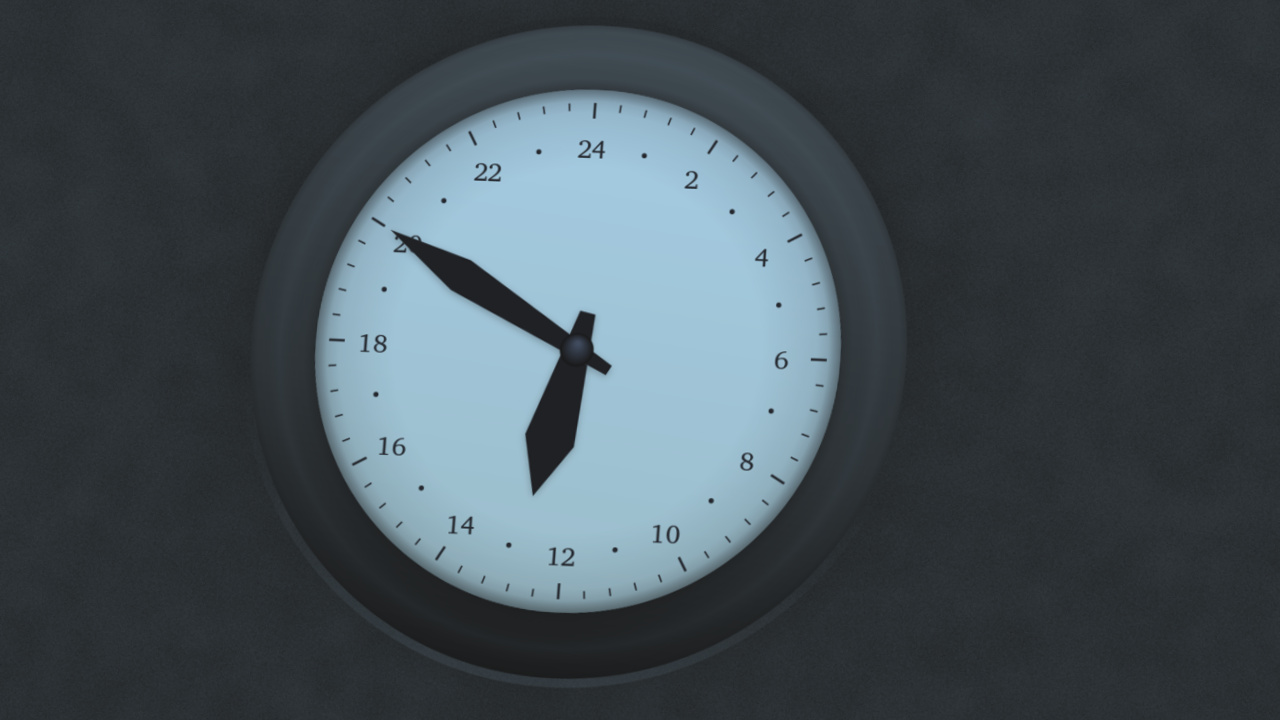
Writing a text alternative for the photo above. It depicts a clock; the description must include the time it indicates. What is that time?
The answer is 12:50
